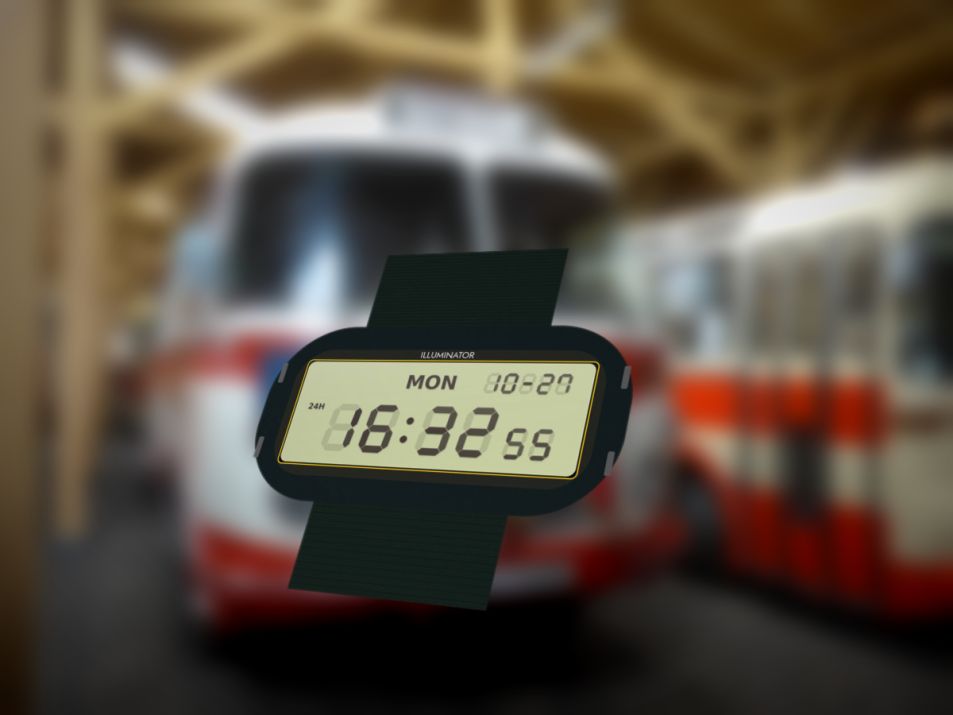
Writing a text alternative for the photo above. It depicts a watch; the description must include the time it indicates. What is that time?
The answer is 16:32:55
